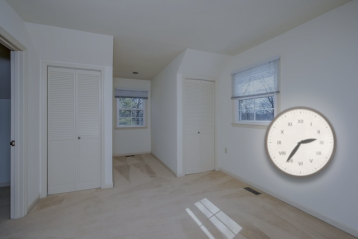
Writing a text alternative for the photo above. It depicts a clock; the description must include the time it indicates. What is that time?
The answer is 2:36
